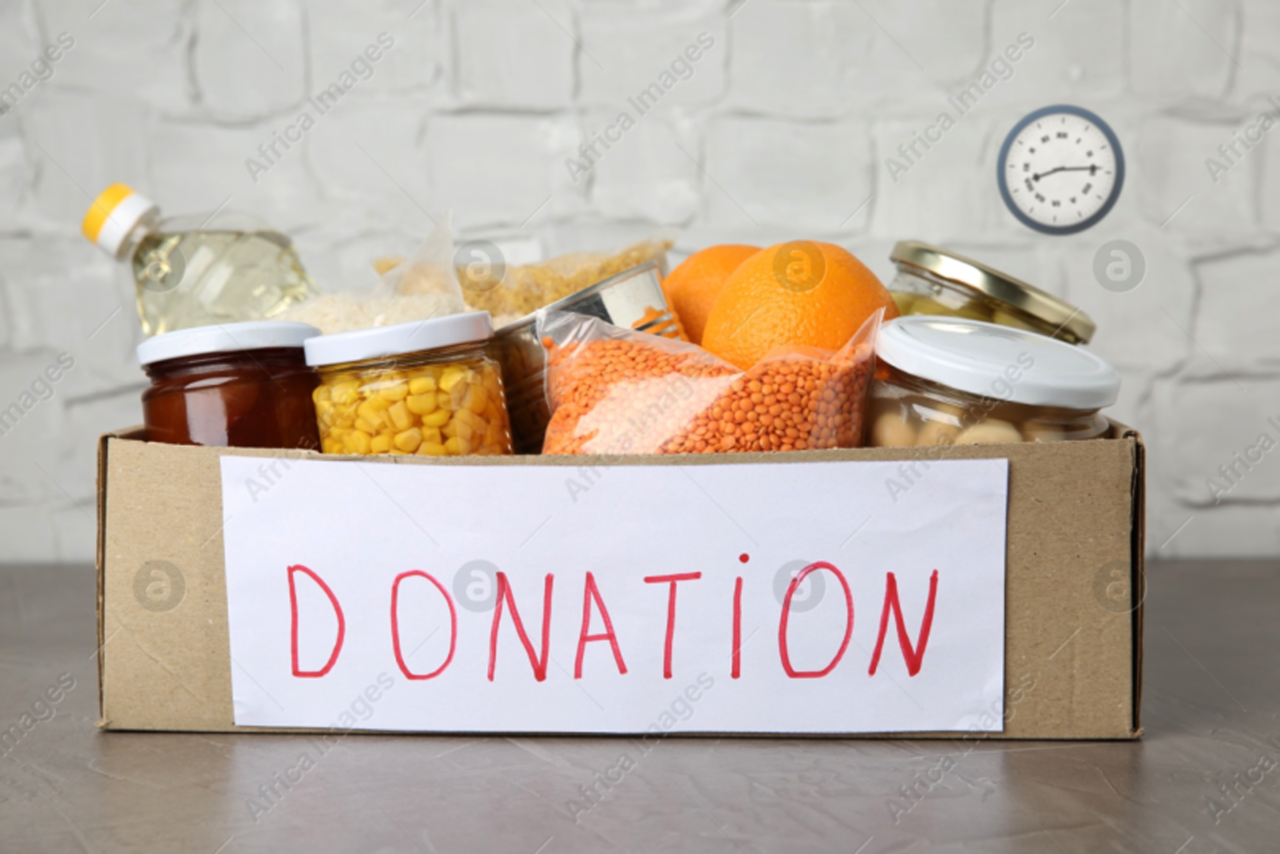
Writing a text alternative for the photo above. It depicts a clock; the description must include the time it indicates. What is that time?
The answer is 8:14
